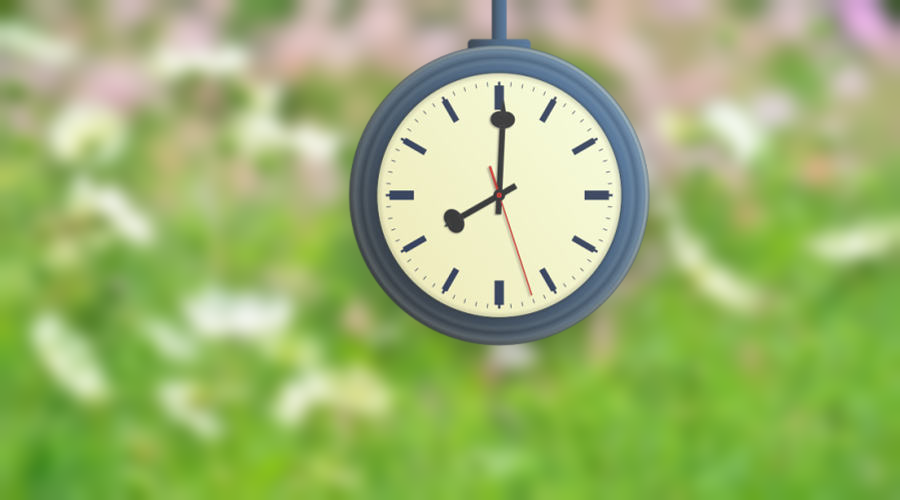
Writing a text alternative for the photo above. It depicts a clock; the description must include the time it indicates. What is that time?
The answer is 8:00:27
